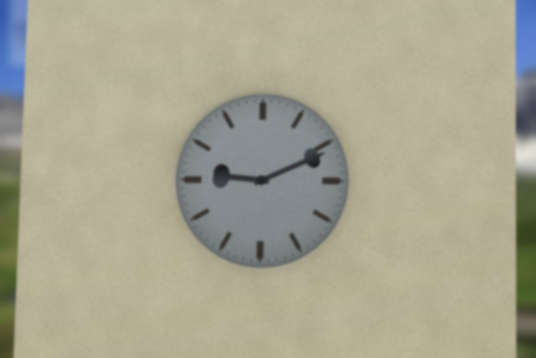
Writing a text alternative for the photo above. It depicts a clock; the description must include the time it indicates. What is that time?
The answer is 9:11
